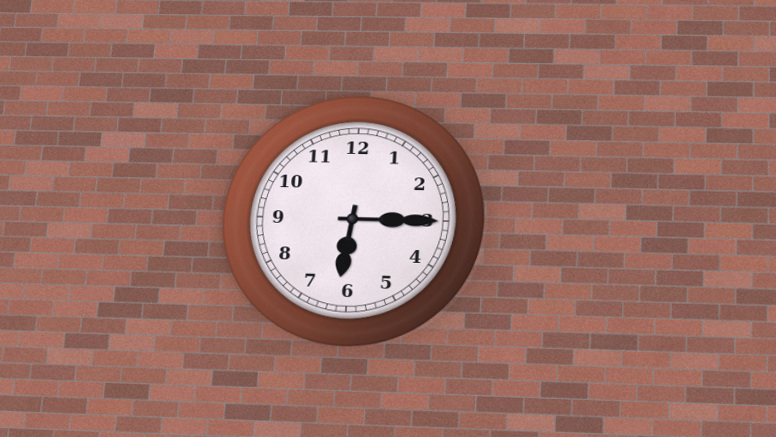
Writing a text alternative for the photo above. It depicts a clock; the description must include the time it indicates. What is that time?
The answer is 6:15
